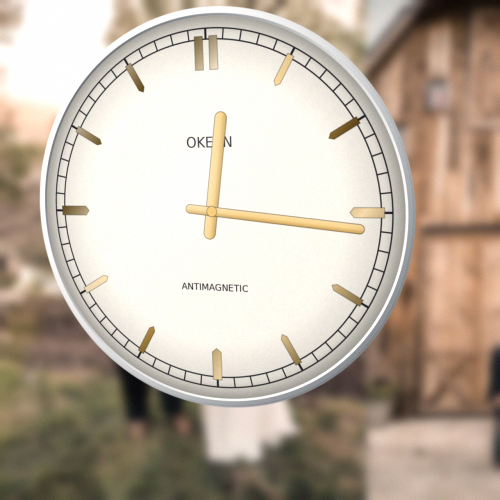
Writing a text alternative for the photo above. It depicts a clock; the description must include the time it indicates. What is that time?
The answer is 12:16
